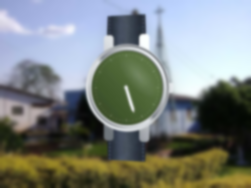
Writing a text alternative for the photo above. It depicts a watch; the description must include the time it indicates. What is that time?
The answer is 5:27
